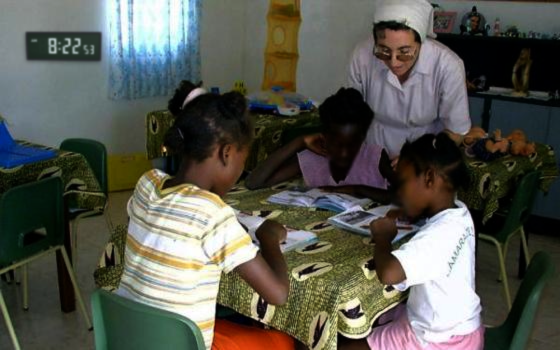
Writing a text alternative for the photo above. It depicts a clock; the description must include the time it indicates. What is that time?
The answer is 8:22
